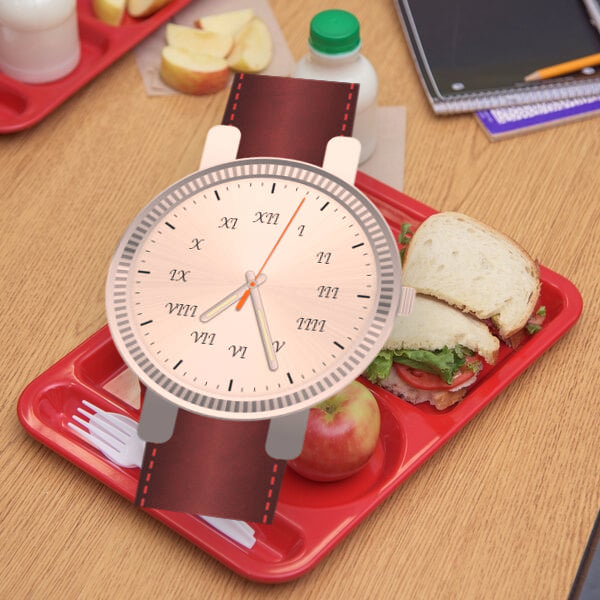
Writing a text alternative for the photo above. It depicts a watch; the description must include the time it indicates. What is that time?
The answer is 7:26:03
